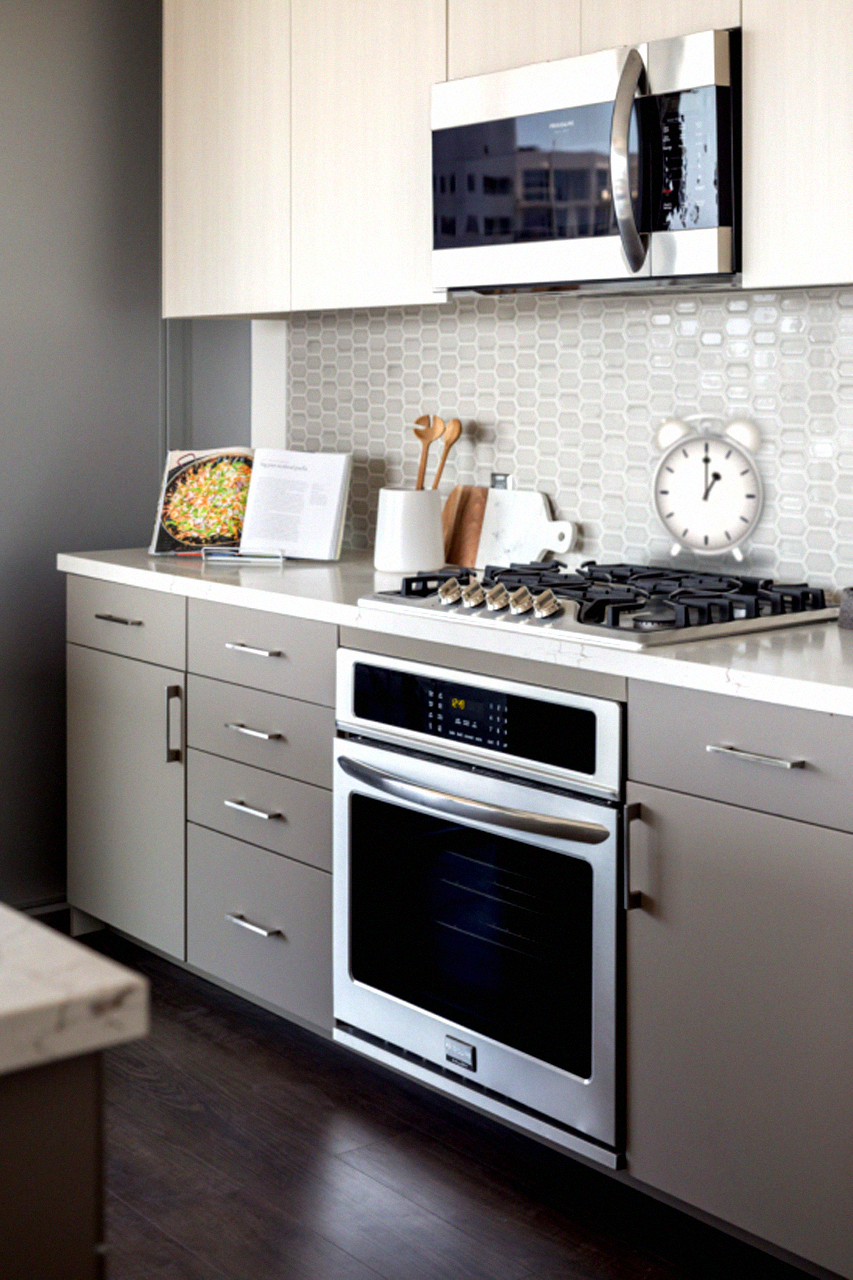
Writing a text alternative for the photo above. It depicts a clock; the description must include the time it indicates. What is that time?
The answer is 1:00
